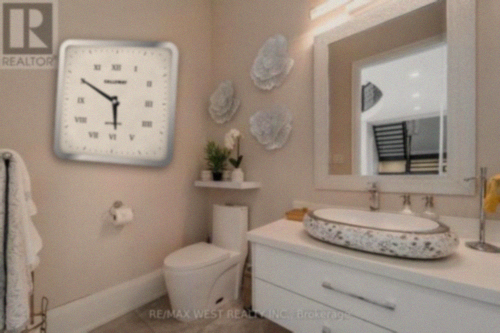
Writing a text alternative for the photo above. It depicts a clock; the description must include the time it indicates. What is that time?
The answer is 5:50
